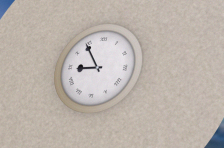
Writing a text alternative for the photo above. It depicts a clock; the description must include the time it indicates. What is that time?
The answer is 8:54
